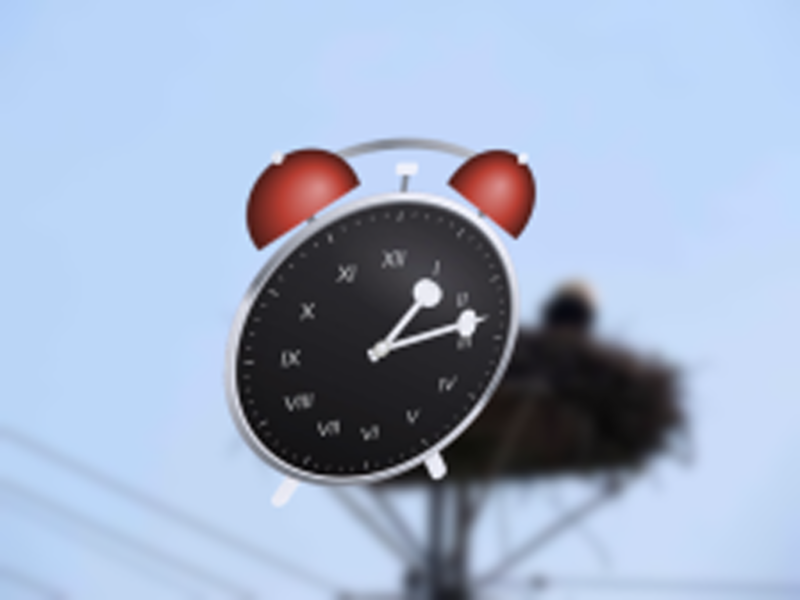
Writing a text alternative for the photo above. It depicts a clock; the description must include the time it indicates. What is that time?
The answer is 1:13
